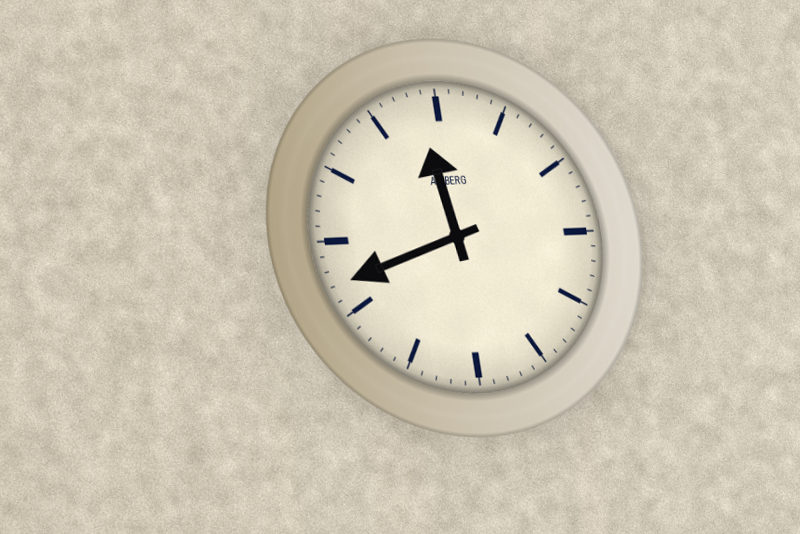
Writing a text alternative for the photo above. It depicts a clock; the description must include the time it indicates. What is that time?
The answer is 11:42
